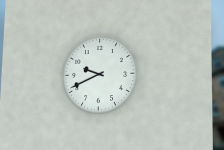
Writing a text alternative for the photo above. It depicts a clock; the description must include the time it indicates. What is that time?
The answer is 9:41
